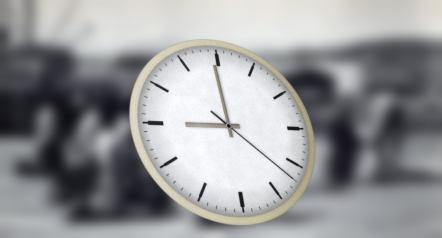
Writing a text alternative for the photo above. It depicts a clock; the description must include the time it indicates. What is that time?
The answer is 8:59:22
